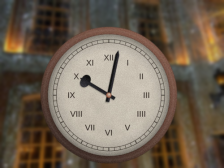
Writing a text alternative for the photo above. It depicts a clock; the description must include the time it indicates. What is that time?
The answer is 10:02
